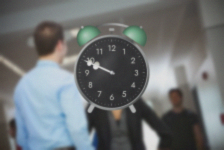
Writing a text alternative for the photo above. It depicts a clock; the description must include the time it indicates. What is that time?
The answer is 9:49
